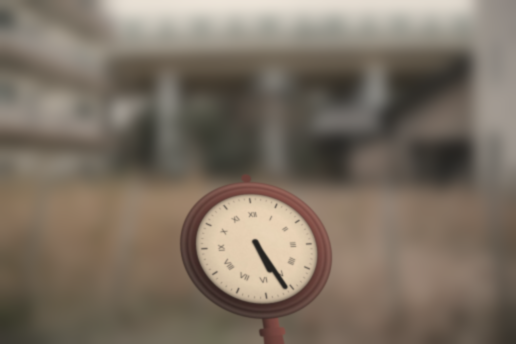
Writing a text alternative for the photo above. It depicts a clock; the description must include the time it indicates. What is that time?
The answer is 5:26
